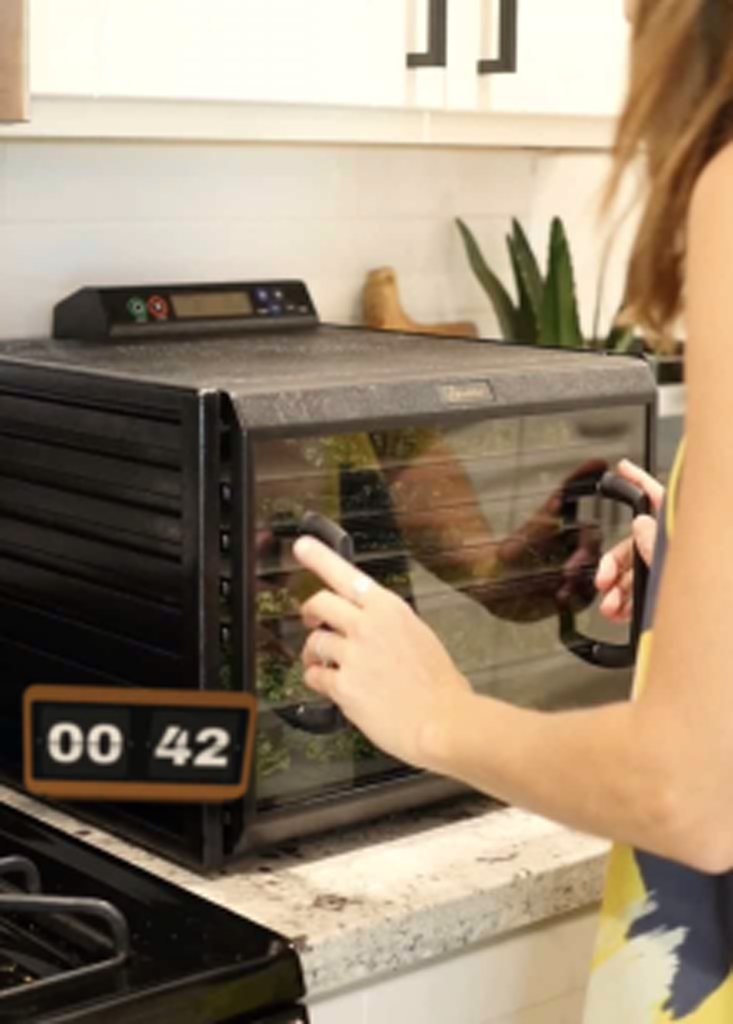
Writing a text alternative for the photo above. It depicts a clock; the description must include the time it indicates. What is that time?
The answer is 0:42
